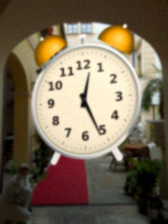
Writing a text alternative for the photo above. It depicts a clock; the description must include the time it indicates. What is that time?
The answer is 12:26
